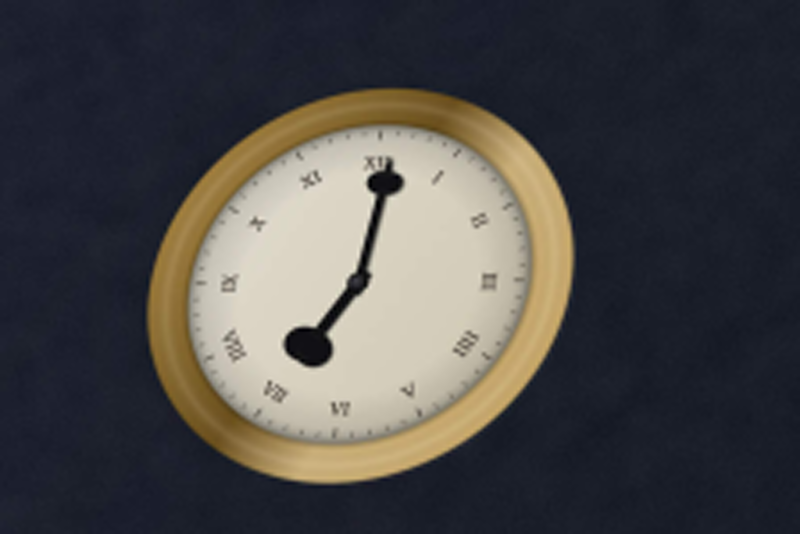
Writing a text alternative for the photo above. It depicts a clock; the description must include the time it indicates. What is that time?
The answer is 7:01
